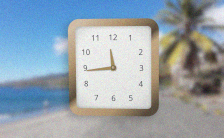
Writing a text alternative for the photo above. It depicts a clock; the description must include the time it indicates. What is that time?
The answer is 11:44
